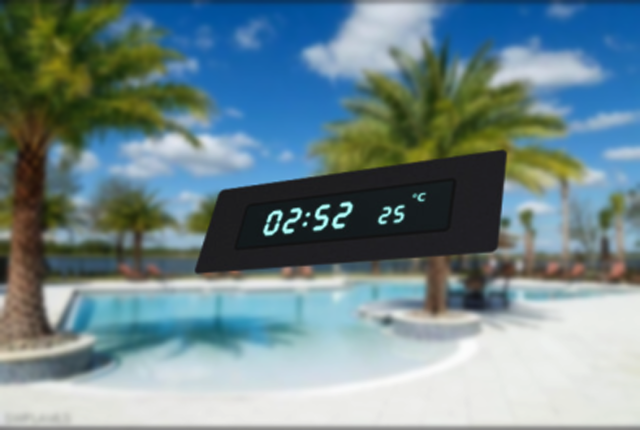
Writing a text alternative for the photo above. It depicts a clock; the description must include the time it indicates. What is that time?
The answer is 2:52
